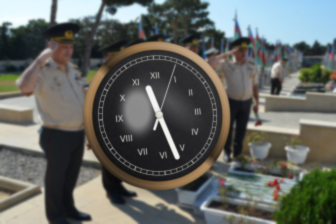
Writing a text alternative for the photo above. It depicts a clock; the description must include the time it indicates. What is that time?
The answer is 11:27:04
